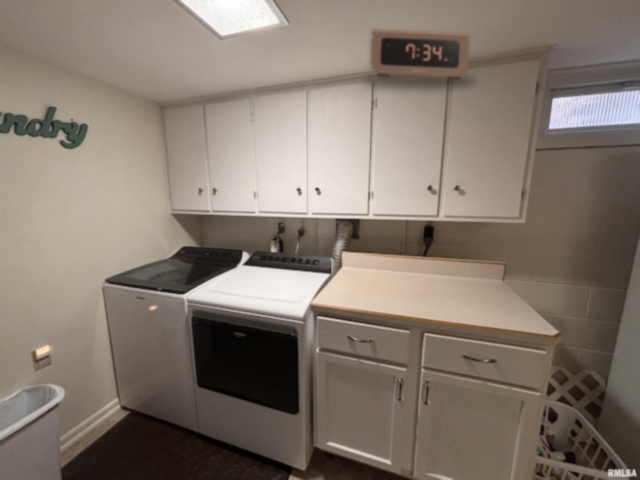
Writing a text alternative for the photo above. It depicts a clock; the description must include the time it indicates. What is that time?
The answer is 7:34
